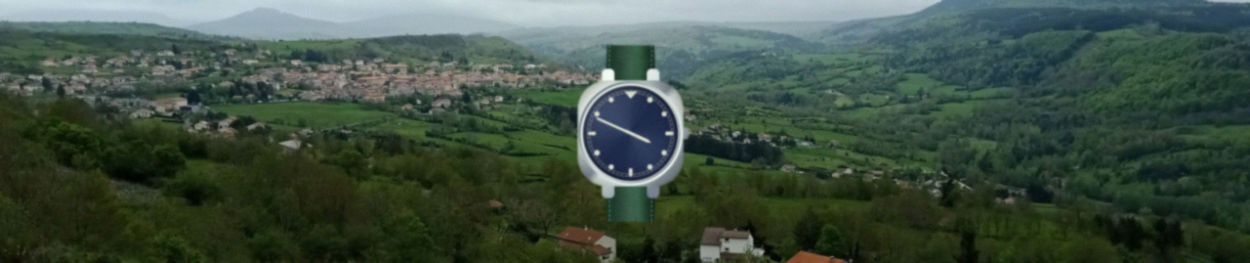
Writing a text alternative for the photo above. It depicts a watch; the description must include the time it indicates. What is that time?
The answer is 3:49
